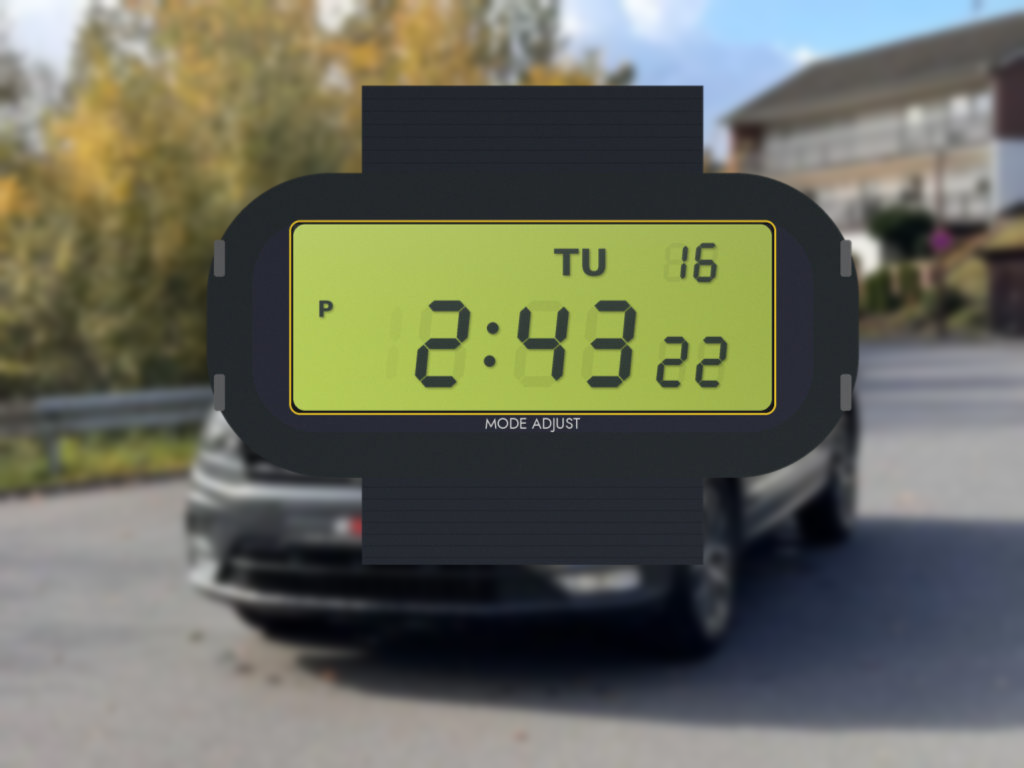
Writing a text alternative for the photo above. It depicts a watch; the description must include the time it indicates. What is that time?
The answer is 2:43:22
